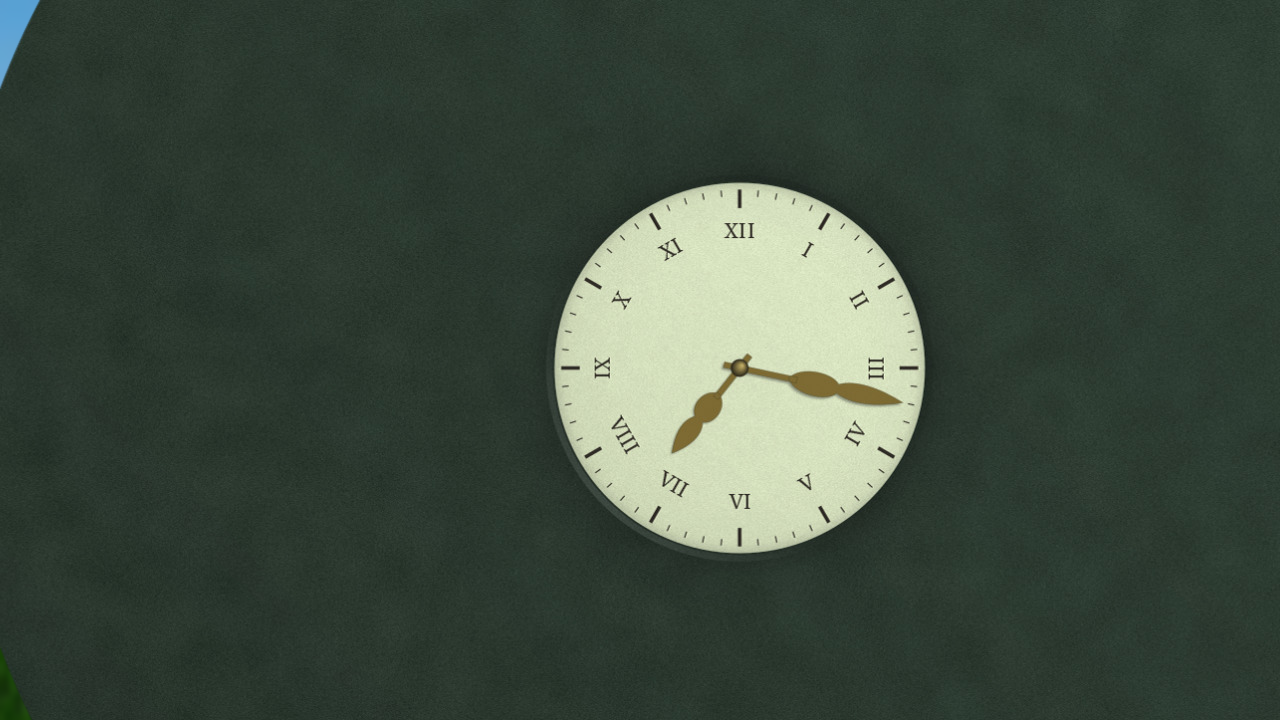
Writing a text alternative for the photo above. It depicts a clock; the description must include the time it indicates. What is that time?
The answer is 7:17
